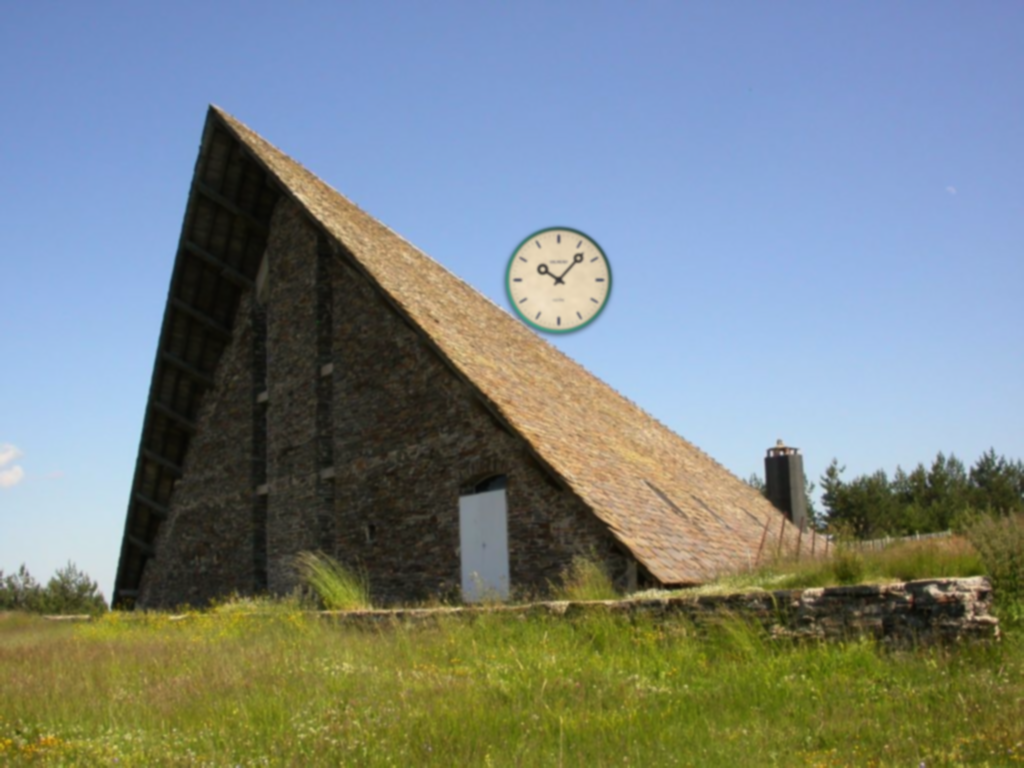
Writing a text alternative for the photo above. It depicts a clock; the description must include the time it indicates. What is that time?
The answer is 10:07
